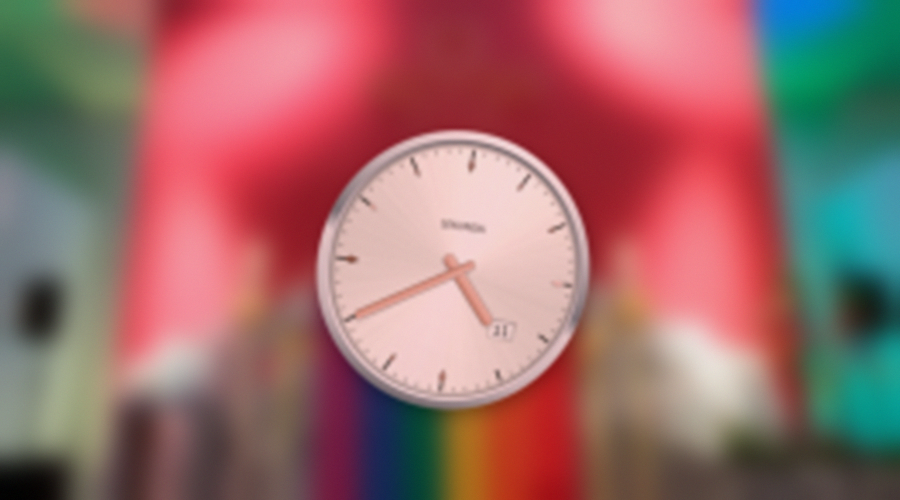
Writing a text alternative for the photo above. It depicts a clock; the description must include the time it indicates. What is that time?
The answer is 4:40
